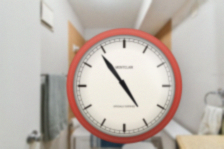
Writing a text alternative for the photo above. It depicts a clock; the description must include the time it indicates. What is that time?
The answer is 4:54
